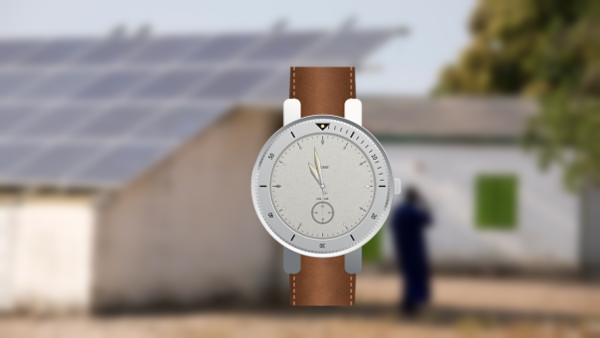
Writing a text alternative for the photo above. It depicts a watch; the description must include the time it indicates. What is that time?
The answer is 10:58
